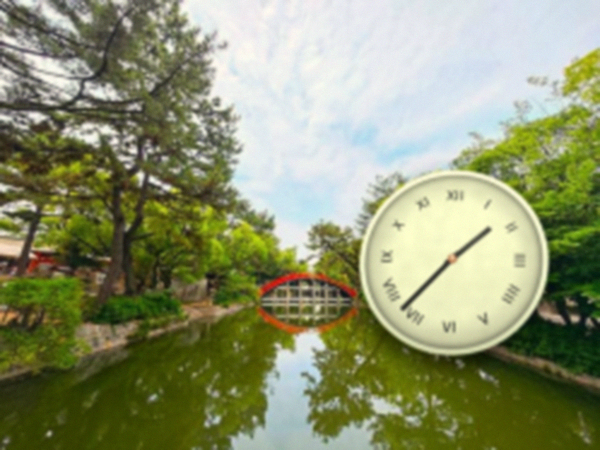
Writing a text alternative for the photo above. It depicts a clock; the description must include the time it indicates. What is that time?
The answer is 1:37
